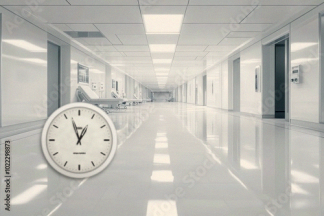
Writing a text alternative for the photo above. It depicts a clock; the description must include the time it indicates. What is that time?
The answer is 12:57
